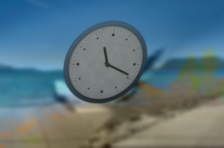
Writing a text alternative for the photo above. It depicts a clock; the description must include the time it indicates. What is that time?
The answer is 11:19
